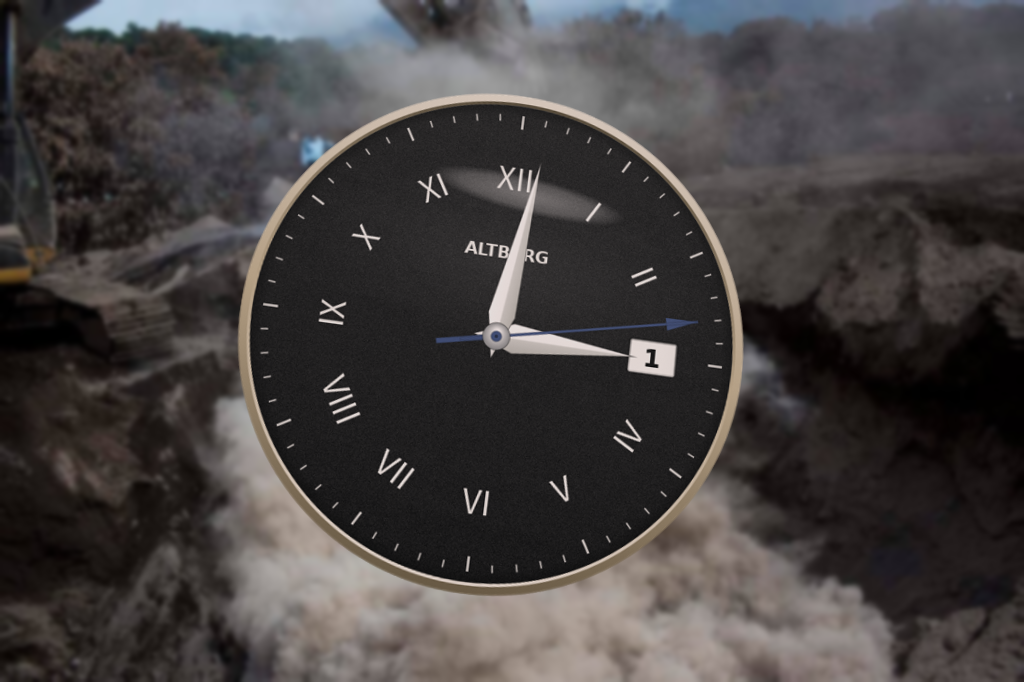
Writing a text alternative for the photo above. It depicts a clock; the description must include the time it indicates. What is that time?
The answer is 3:01:13
